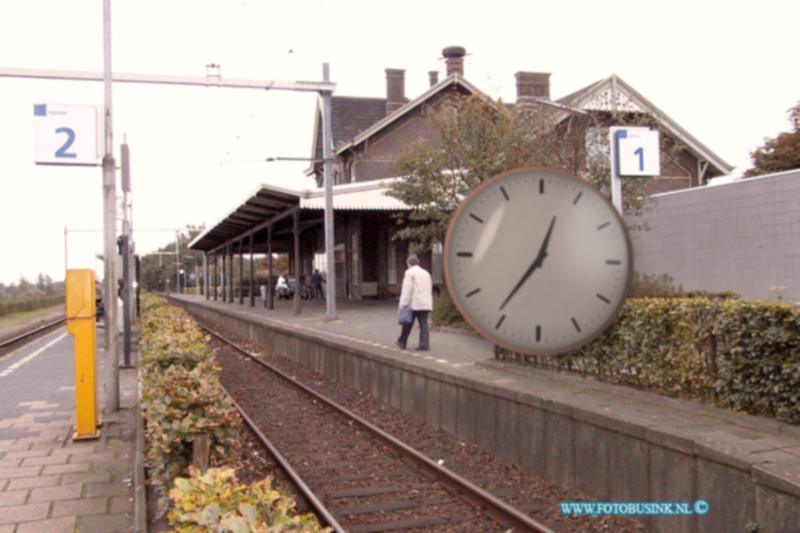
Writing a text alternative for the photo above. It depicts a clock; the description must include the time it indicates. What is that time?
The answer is 12:36
